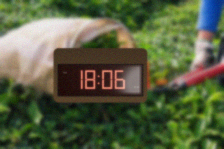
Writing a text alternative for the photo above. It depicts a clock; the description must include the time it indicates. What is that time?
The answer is 18:06
